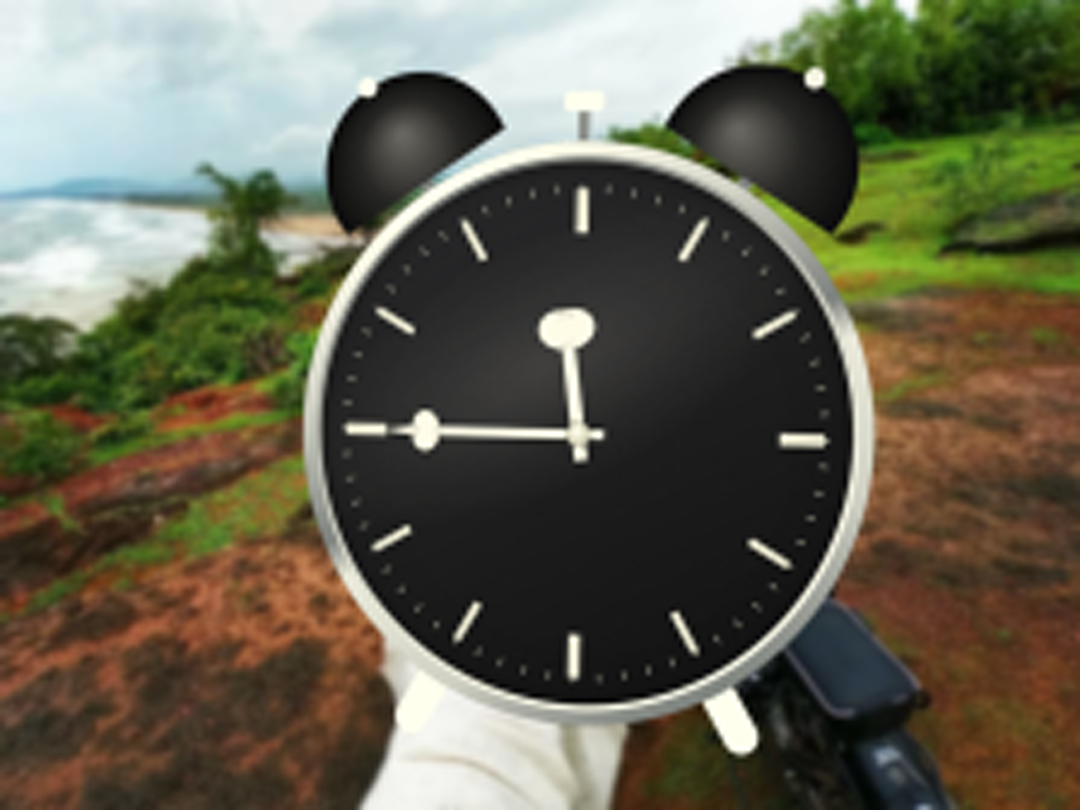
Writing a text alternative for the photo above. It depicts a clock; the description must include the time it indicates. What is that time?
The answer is 11:45
